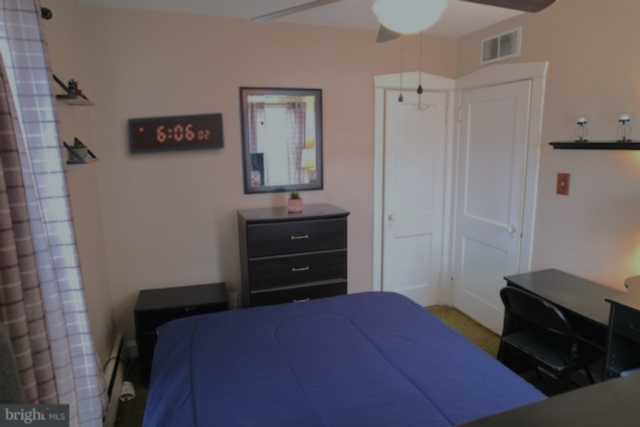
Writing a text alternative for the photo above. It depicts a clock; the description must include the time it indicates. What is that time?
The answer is 6:06
